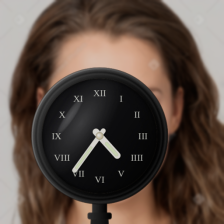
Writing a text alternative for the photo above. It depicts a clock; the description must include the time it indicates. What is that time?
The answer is 4:36
